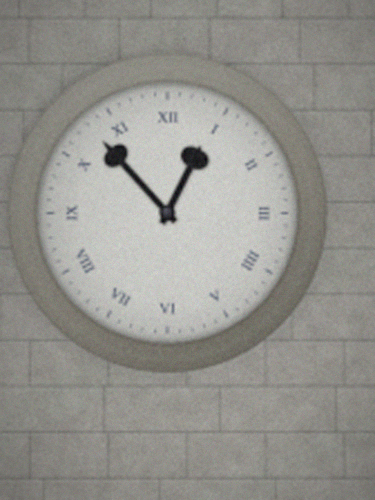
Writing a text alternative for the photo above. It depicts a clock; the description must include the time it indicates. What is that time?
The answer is 12:53
